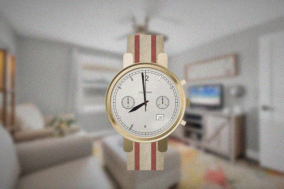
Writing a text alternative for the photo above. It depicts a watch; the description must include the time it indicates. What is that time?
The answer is 7:59
